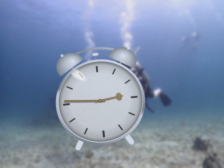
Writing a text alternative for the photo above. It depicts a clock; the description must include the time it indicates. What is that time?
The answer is 2:46
